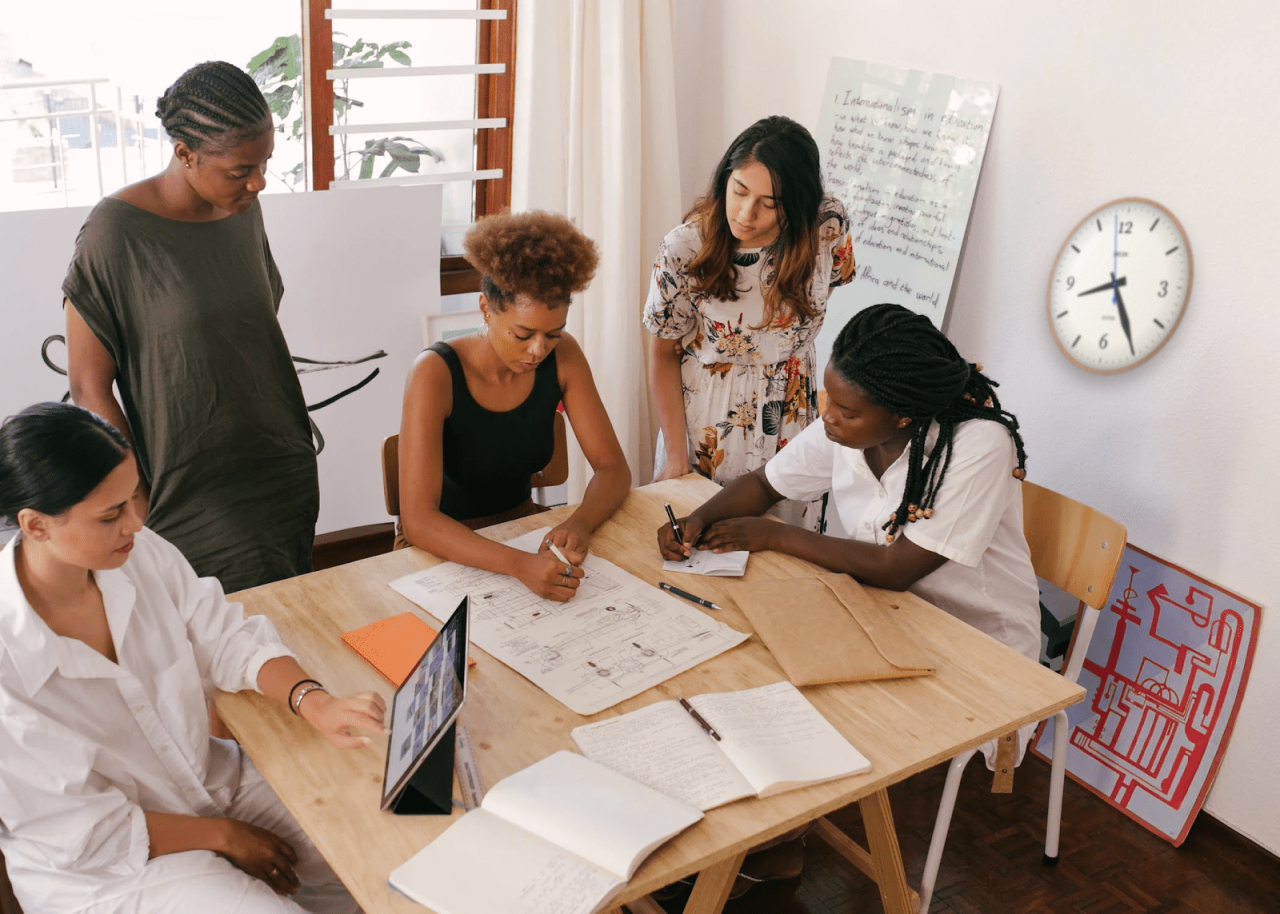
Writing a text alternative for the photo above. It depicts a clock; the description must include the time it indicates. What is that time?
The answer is 8:24:58
